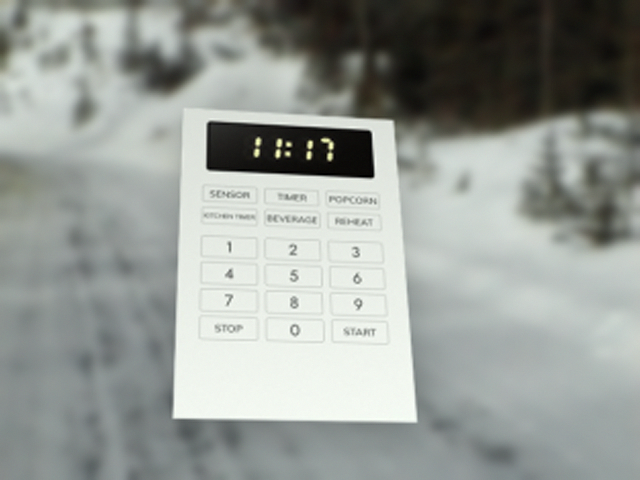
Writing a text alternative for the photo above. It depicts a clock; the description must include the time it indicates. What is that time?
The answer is 11:17
